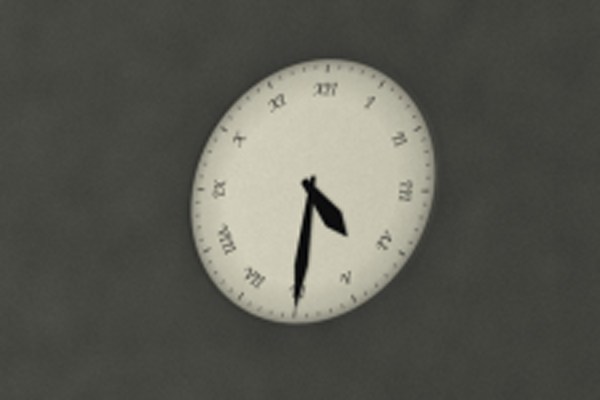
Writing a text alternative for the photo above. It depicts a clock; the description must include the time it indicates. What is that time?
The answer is 4:30
